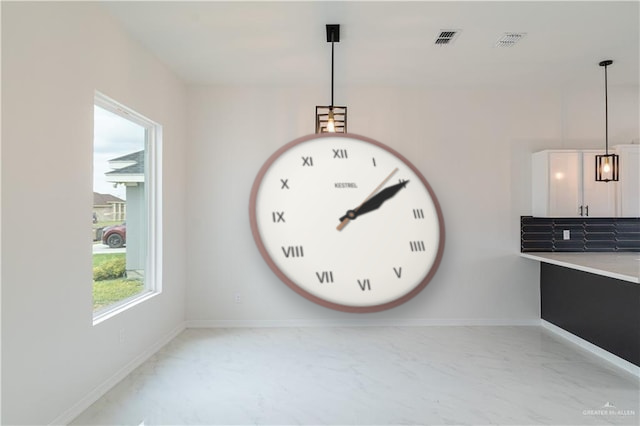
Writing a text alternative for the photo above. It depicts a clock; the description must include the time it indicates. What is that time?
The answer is 2:10:08
